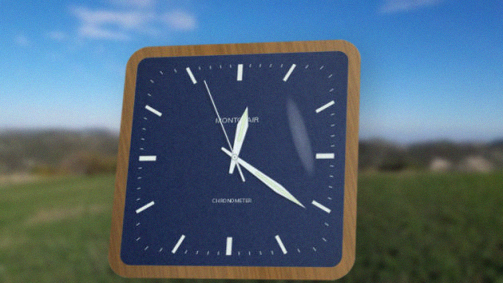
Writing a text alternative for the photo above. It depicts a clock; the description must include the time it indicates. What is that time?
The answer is 12:20:56
